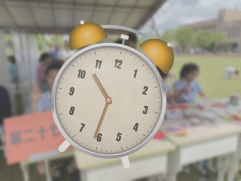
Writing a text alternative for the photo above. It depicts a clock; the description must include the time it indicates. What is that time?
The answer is 10:31
